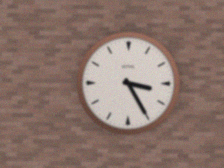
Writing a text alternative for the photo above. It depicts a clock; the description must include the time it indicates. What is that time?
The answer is 3:25
